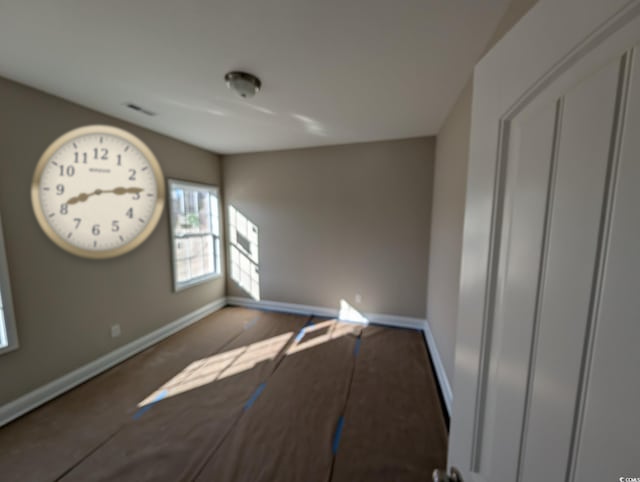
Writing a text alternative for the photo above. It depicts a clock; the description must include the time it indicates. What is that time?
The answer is 8:14
